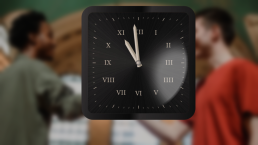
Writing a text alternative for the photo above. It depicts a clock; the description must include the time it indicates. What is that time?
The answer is 10:59
